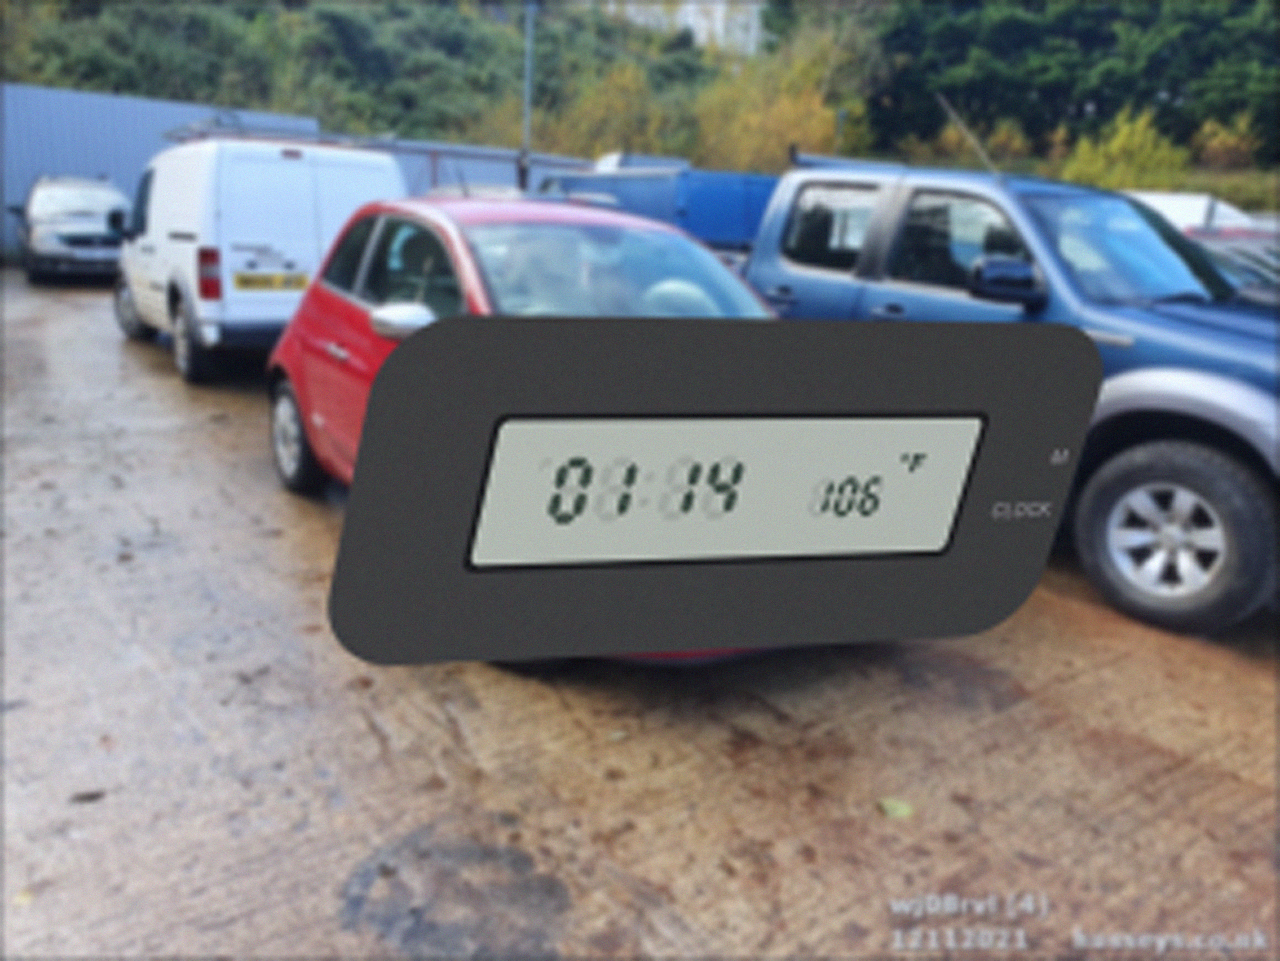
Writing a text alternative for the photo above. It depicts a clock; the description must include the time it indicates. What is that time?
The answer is 1:14
